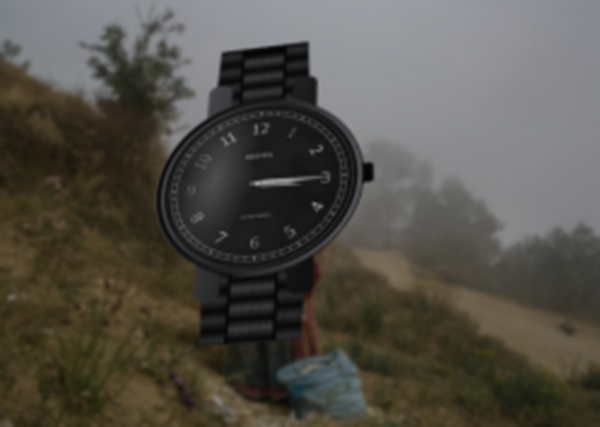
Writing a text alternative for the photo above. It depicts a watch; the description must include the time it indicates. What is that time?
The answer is 3:15
